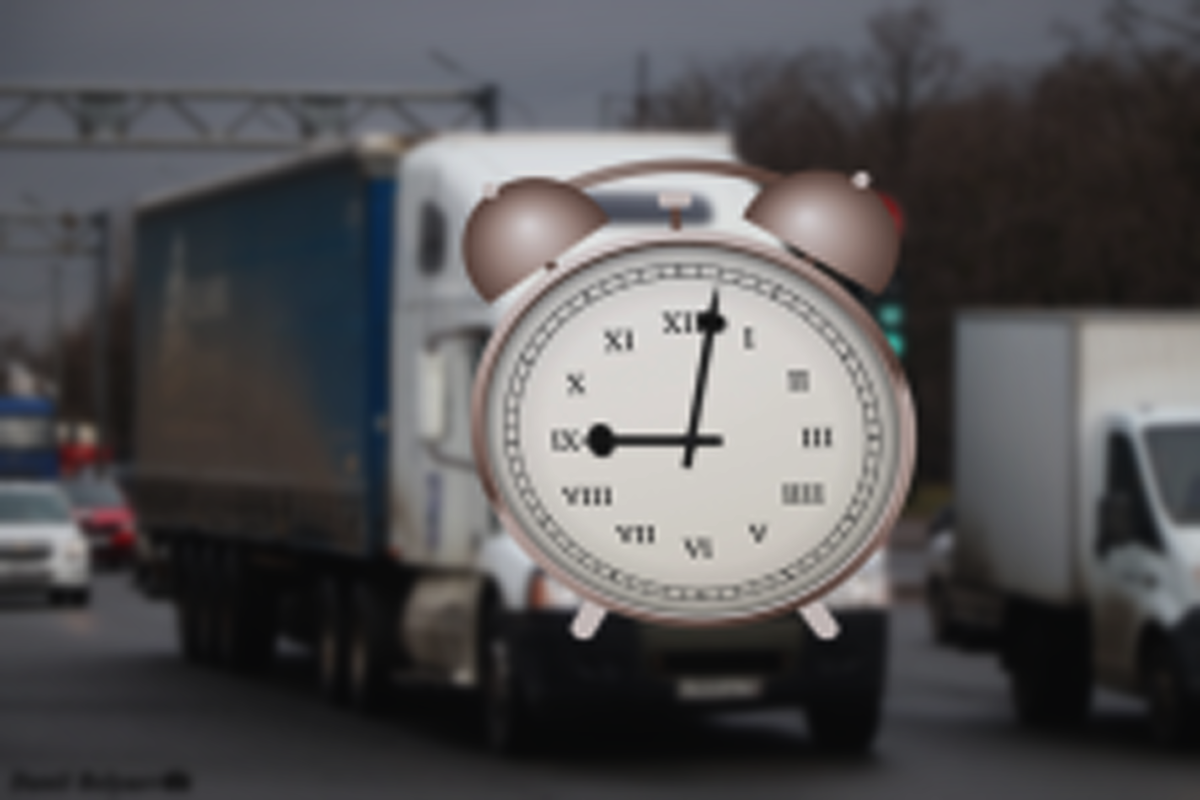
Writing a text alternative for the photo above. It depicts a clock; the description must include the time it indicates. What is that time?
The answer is 9:02
